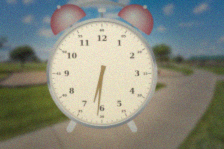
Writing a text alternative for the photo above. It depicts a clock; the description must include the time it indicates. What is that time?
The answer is 6:31
